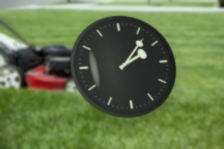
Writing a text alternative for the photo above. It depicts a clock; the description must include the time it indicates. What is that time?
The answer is 2:07
